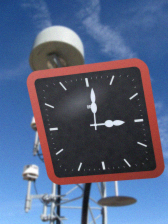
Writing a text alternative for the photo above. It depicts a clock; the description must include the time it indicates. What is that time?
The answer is 3:01
